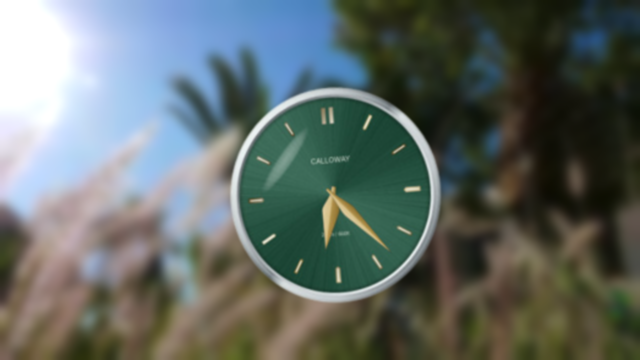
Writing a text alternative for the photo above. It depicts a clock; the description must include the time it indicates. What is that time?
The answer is 6:23
